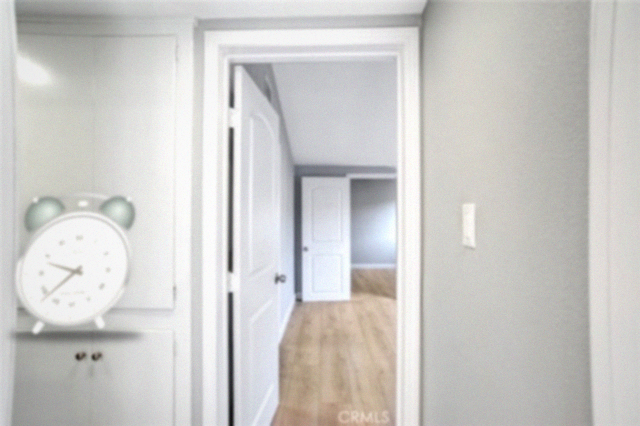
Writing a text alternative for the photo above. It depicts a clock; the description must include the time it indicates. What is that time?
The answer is 9:38
